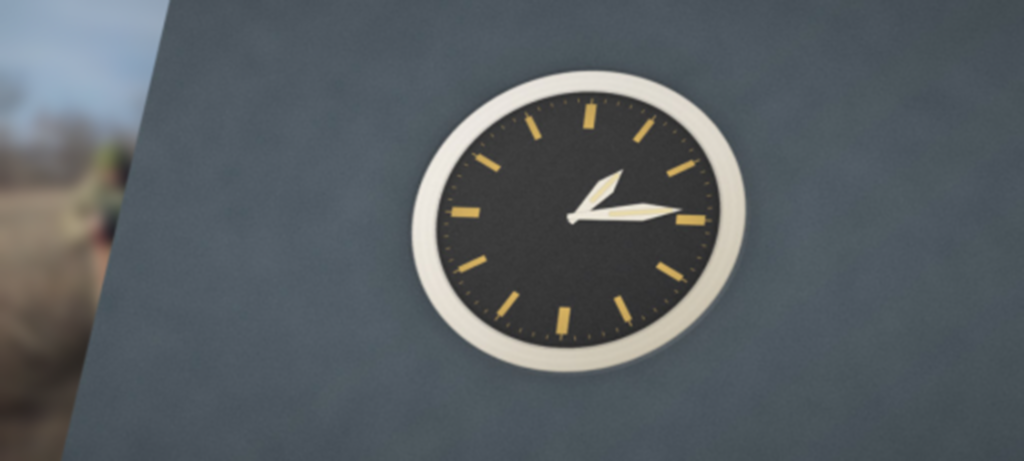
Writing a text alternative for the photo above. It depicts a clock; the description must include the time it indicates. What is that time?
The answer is 1:14
